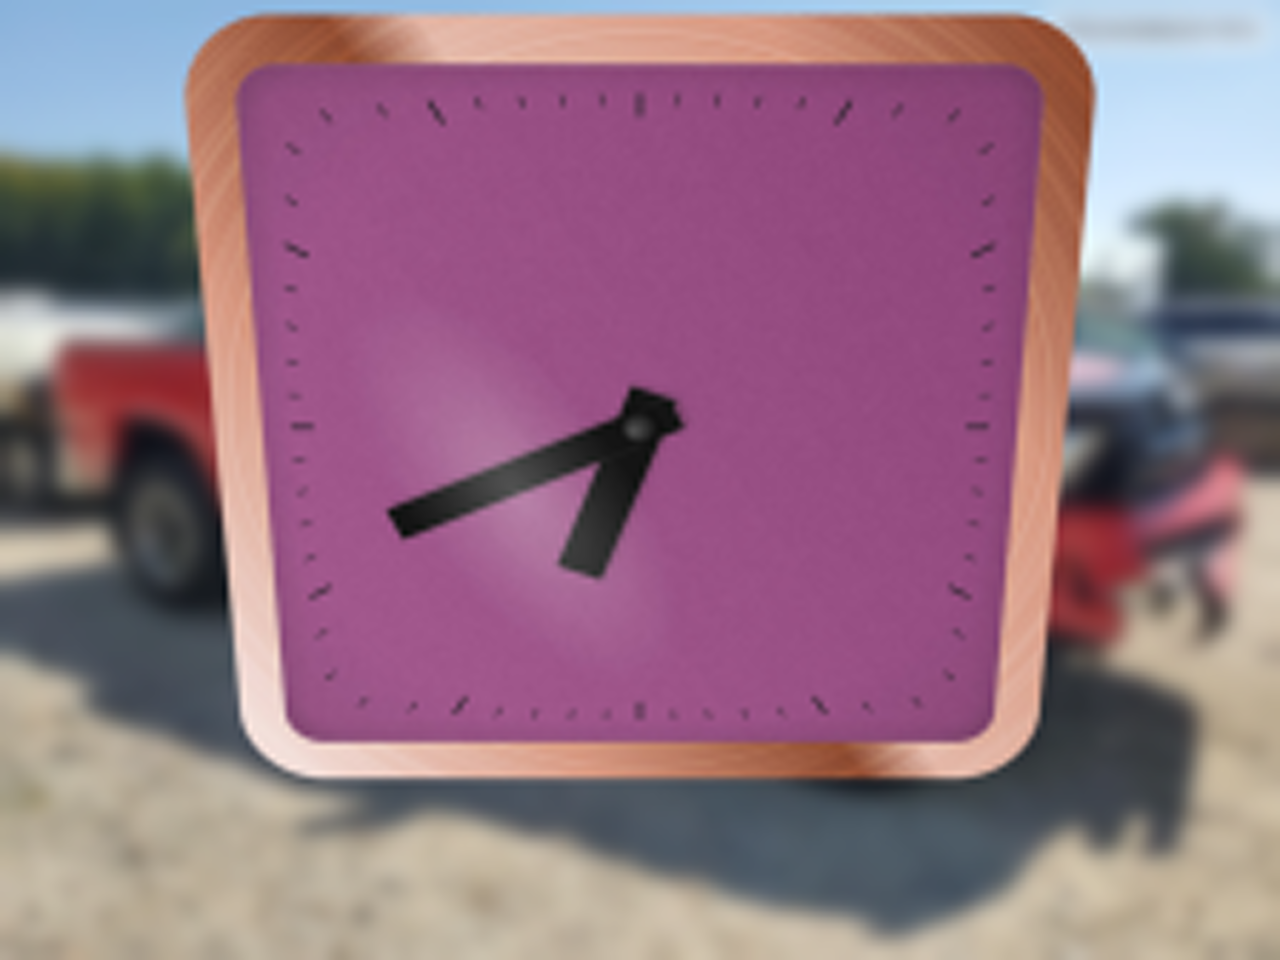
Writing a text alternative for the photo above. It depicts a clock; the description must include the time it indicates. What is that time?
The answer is 6:41
